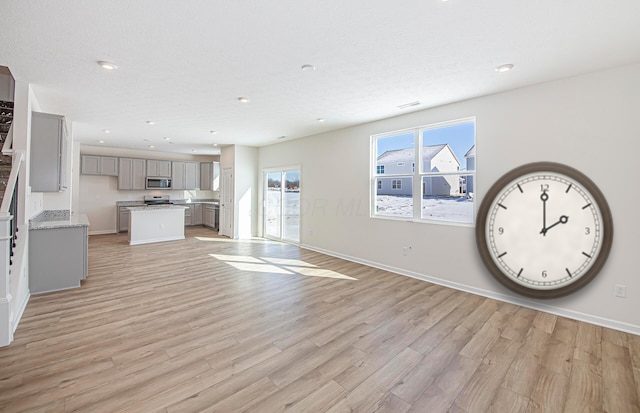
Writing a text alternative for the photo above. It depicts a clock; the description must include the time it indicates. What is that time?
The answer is 2:00
